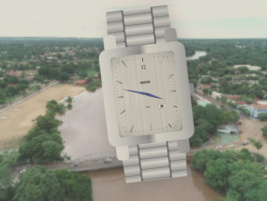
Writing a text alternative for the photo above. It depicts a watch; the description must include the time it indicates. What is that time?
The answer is 3:48
